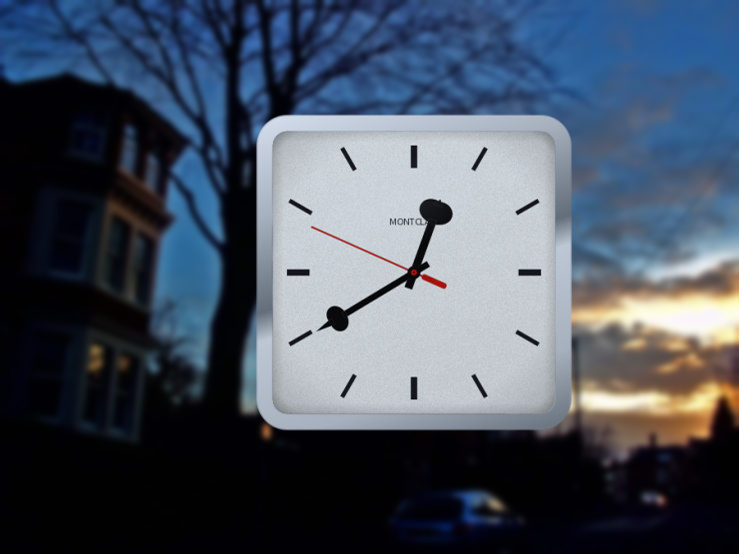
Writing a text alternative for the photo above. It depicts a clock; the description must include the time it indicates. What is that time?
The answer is 12:39:49
